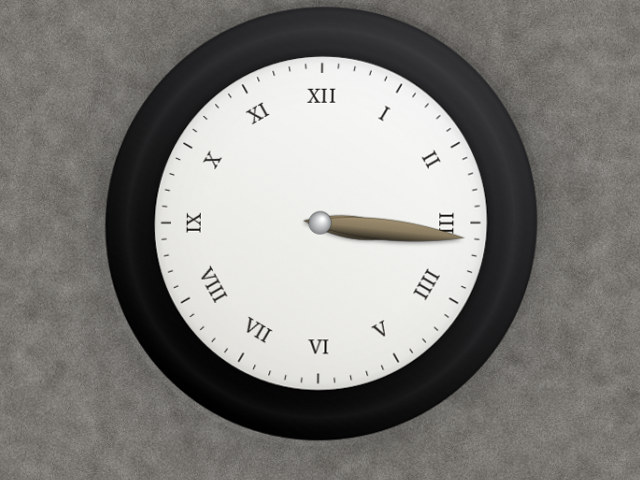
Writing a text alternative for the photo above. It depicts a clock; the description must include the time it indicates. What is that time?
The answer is 3:16
